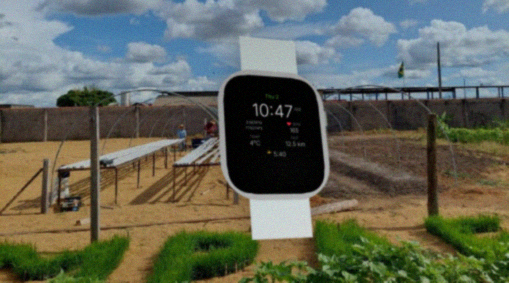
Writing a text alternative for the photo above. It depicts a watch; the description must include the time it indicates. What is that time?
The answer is 10:47
